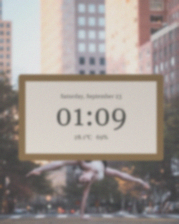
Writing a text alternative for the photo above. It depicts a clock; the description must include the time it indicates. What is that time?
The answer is 1:09
